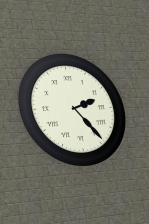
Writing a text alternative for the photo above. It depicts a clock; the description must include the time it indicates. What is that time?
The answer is 2:24
